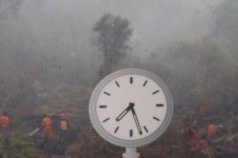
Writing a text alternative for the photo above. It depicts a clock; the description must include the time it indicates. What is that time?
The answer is 7:27
